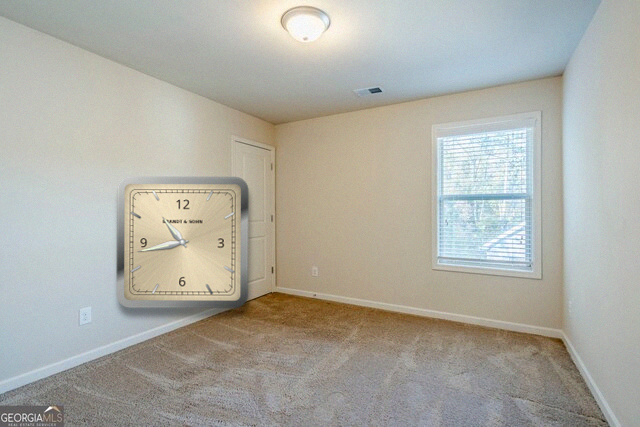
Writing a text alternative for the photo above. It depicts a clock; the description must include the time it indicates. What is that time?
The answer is 10:43
